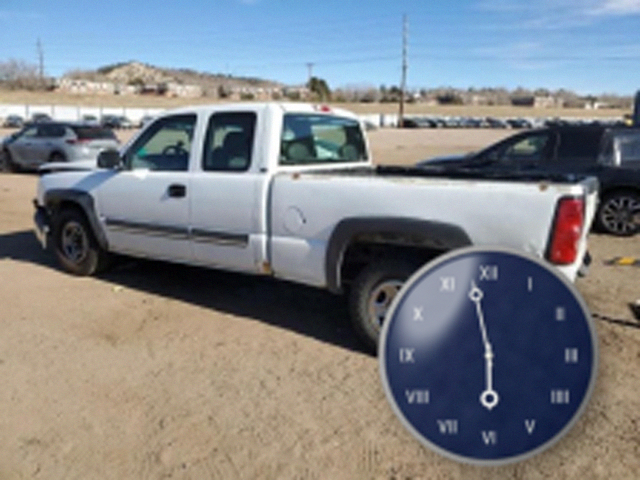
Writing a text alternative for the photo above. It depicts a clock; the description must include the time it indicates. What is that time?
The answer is 5:58
